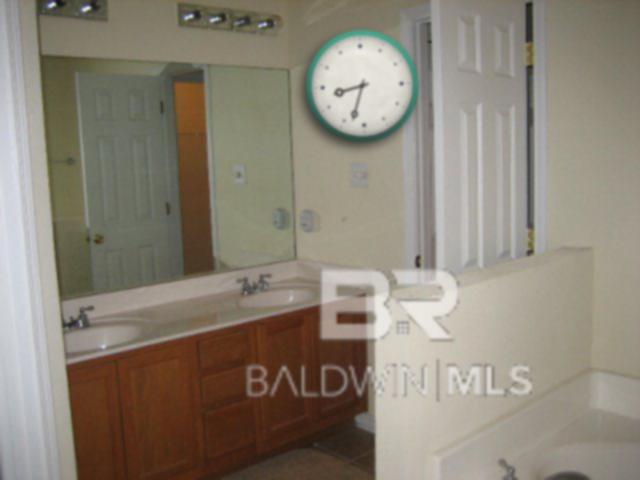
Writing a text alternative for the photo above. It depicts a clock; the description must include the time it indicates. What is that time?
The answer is 8:33
